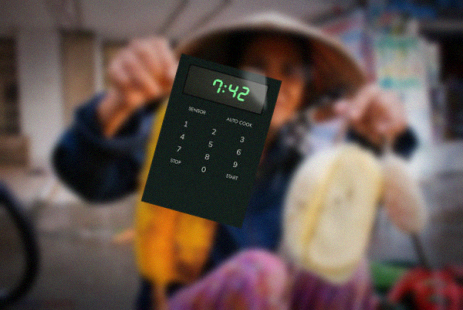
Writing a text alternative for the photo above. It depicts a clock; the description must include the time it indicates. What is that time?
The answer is 7:42
